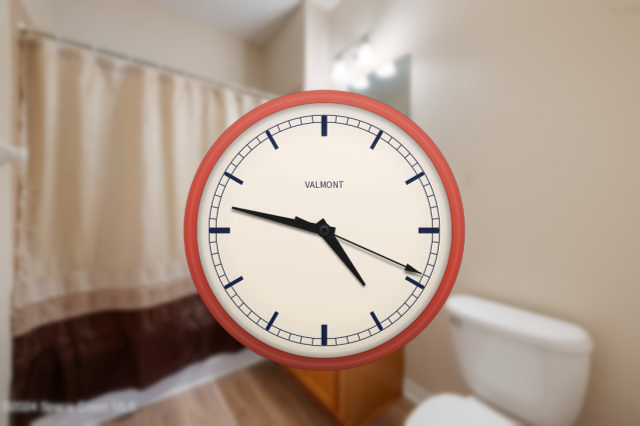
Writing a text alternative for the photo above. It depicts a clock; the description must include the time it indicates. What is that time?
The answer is 4:47:19
